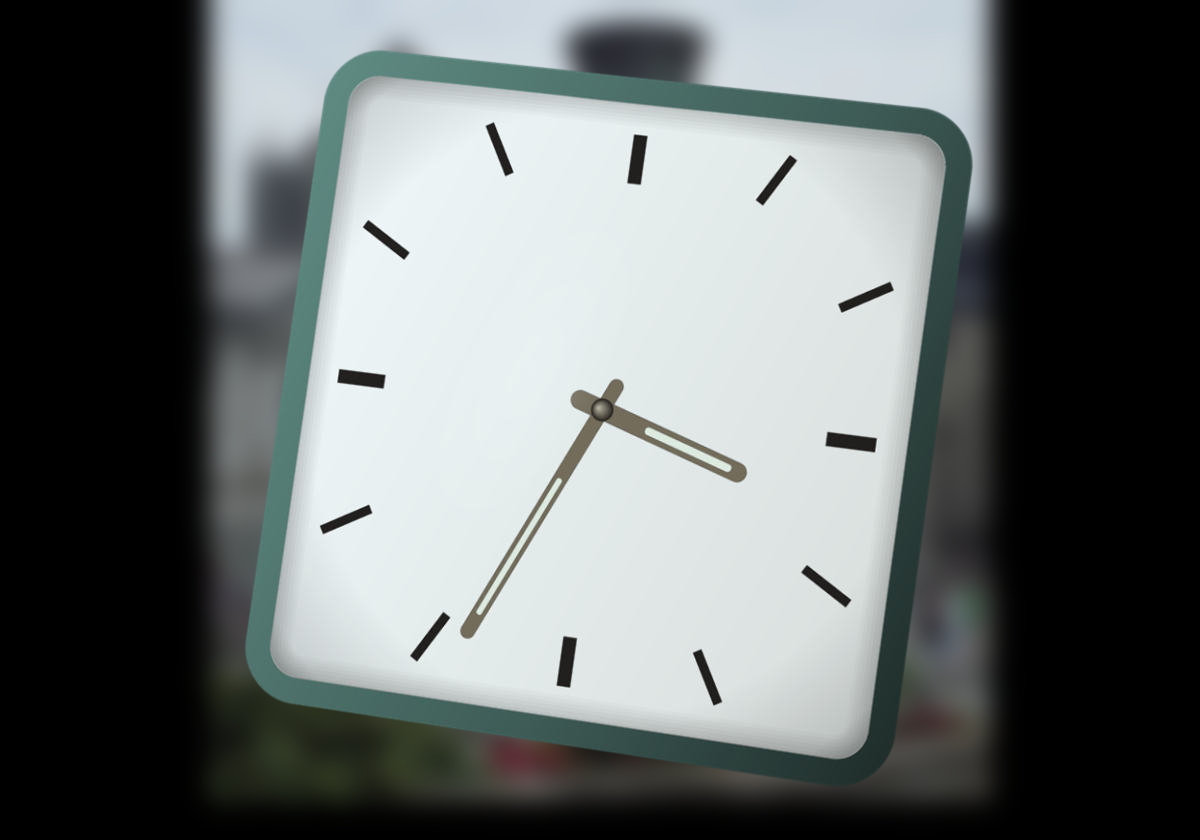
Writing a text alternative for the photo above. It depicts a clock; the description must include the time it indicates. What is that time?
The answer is 3:34
